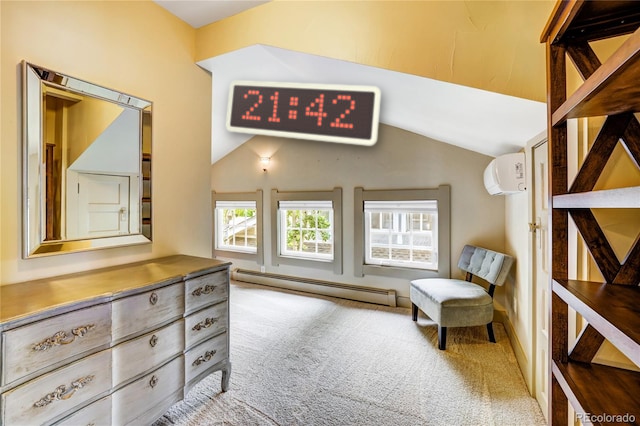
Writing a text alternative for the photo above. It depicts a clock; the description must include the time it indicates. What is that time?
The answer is 21:42
